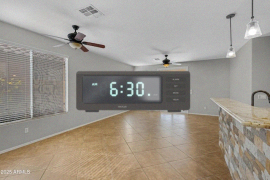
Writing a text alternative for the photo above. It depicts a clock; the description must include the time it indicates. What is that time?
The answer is 6:30
